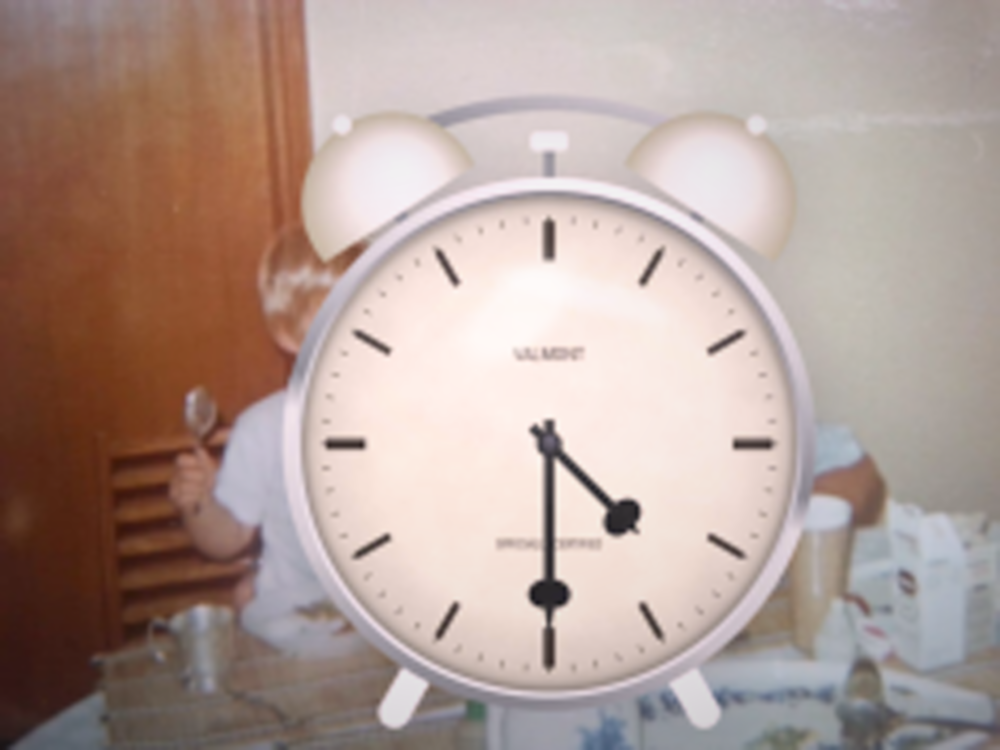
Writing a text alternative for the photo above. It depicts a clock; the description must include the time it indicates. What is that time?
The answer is 4:30
